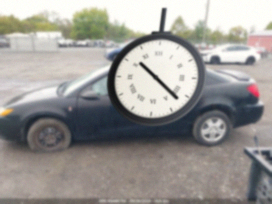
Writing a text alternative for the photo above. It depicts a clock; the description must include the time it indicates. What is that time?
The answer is 10:22
